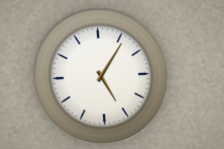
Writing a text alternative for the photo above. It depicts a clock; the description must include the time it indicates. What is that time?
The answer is 5:06
